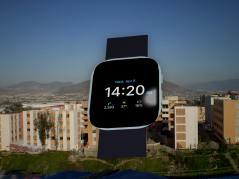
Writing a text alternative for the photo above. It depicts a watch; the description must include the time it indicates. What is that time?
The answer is 14:20
